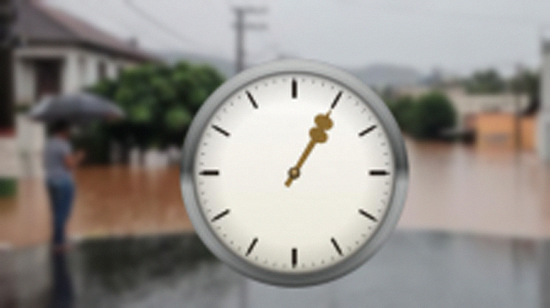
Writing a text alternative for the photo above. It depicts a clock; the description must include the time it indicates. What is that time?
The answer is 1:05
